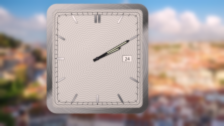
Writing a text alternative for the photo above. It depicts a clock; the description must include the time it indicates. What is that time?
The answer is 2:10
